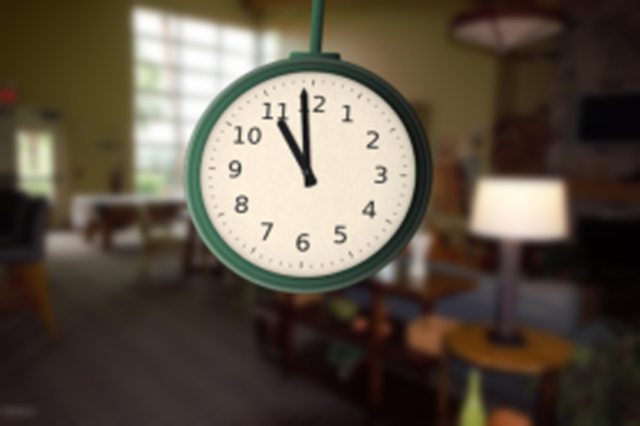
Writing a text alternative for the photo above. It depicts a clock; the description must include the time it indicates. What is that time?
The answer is 10:59
